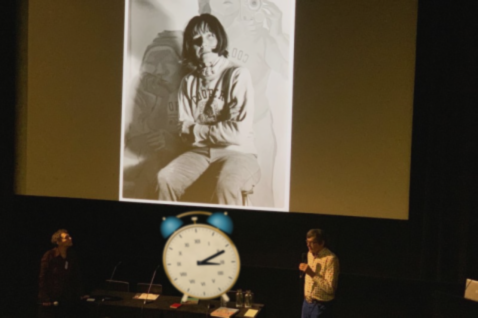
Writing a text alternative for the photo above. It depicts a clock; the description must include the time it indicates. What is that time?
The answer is 3:11
